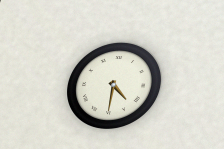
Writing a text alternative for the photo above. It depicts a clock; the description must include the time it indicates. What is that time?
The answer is 4:30
